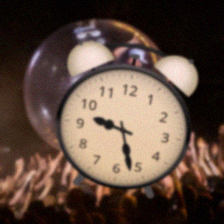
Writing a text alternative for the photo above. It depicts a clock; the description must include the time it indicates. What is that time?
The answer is 9:27
